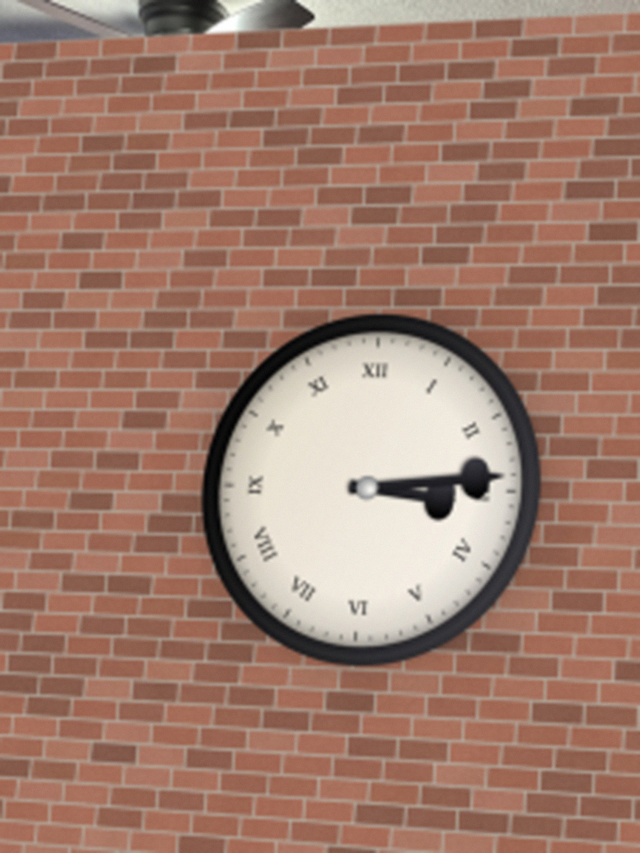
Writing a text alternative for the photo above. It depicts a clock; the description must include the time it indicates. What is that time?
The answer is 3:14
